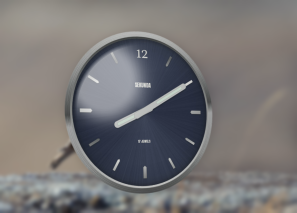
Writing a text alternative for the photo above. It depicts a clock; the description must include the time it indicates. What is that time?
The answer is 8:10
